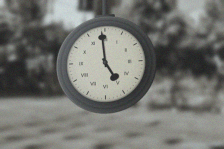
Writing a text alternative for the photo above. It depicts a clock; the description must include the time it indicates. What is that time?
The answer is 4:59
